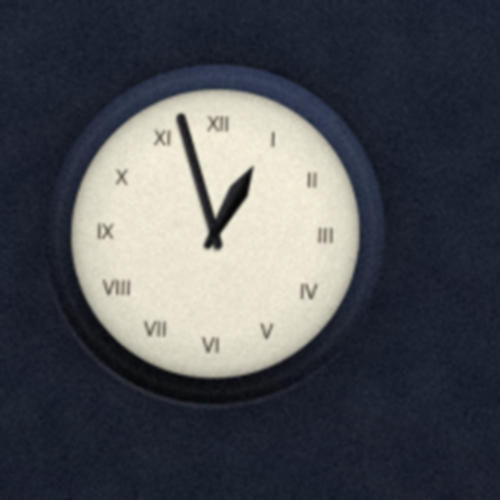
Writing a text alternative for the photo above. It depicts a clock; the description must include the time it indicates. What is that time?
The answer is 12:57
